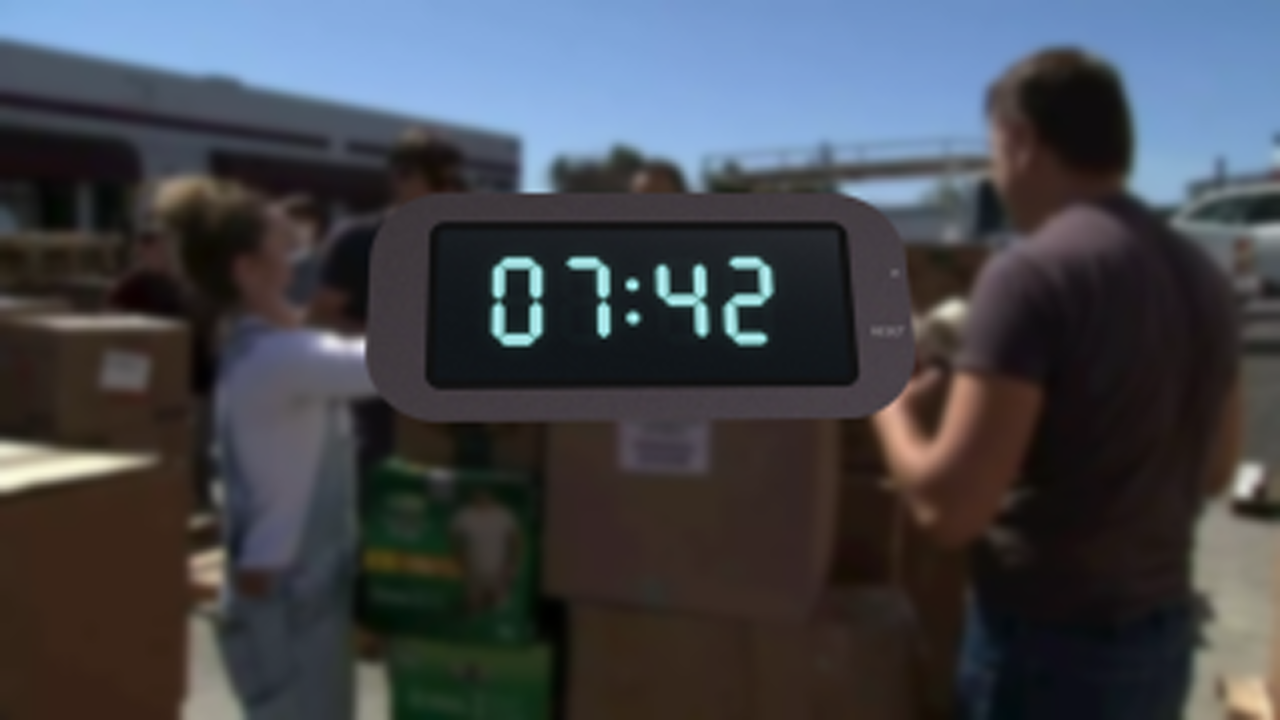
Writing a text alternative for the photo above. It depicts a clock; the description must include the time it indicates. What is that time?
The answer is 7:42
